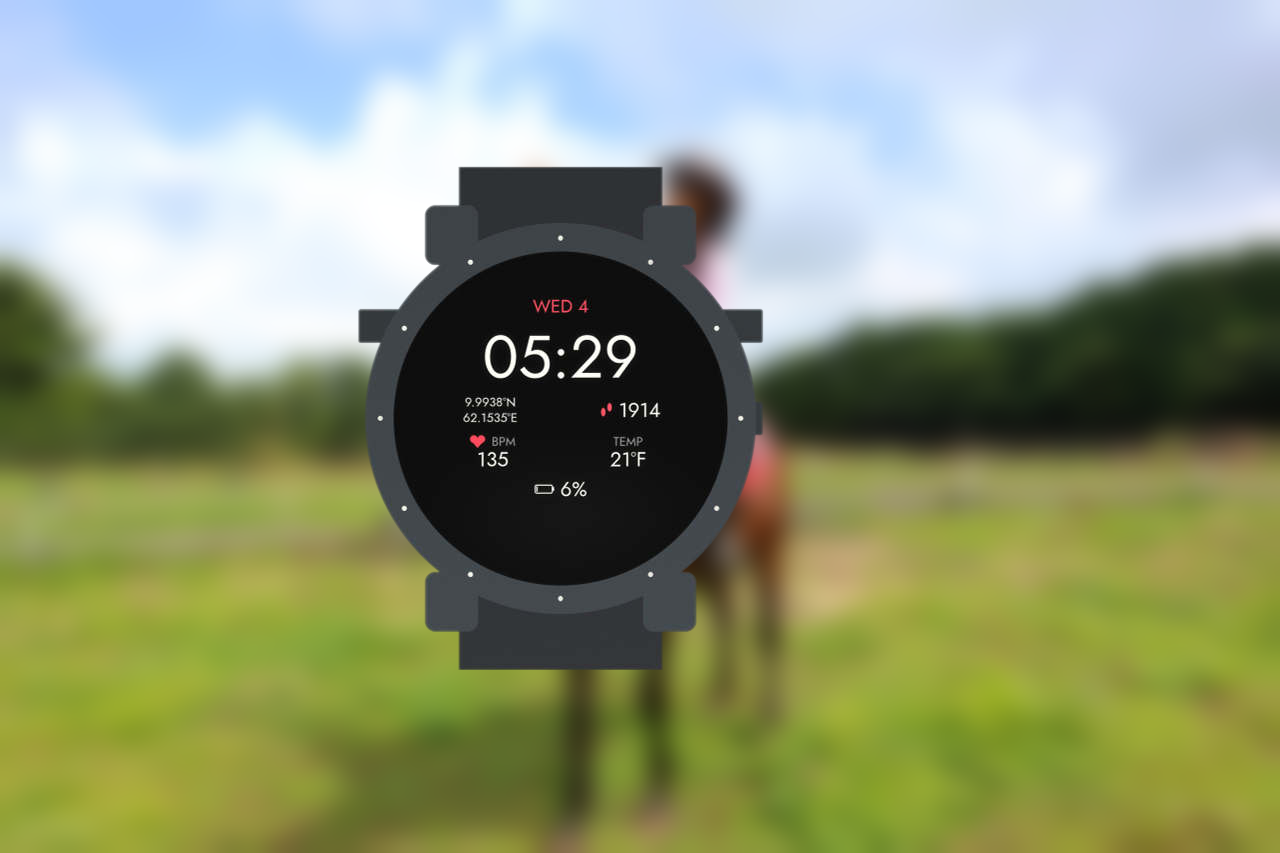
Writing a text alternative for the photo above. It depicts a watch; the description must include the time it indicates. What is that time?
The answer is 5:29
